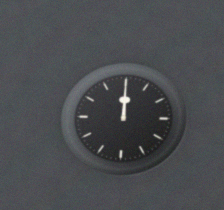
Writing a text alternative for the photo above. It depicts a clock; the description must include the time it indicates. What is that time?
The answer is 12:00
